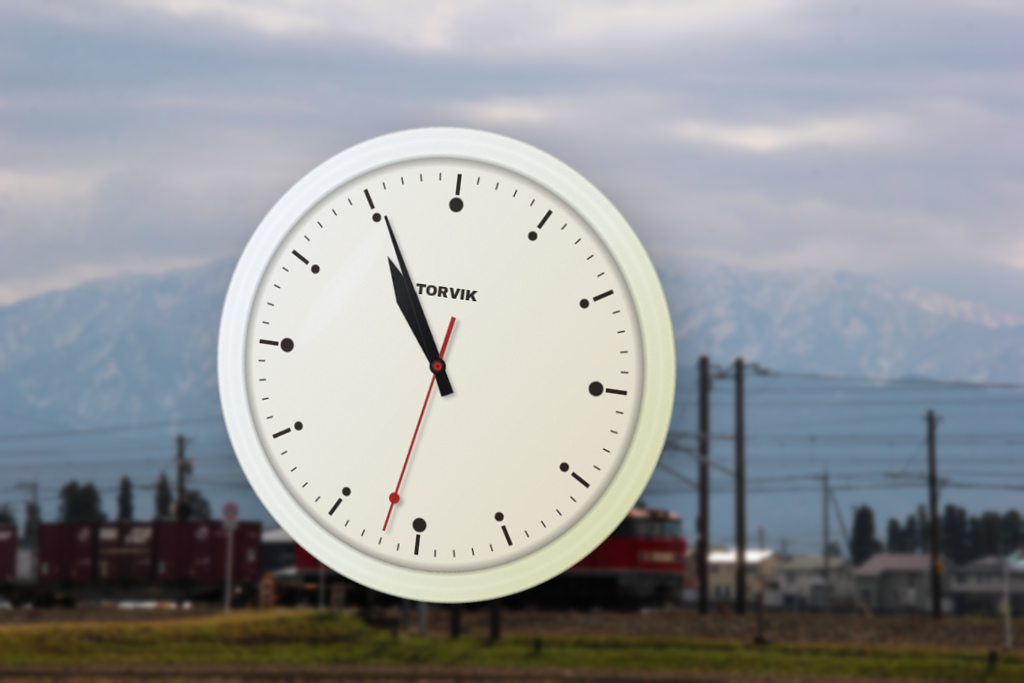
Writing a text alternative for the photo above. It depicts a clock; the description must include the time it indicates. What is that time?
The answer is 10:55:32
